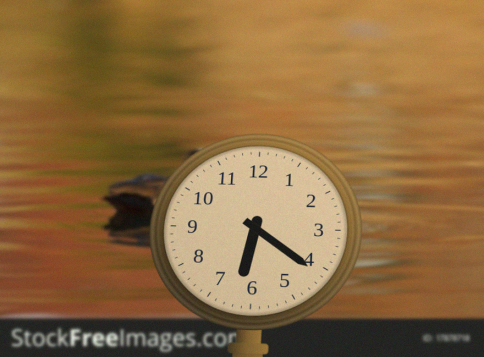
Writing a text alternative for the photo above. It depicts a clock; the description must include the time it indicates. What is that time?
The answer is 6:21
